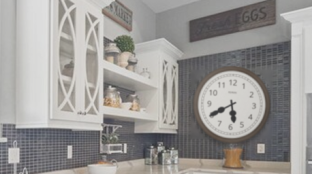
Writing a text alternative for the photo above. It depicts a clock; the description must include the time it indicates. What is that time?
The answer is 5:40
